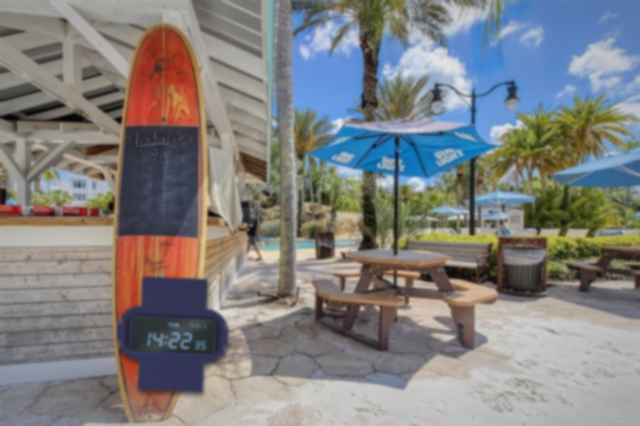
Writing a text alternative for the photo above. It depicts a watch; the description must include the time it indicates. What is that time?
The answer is 14:22
